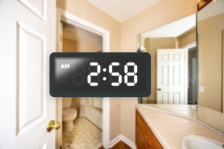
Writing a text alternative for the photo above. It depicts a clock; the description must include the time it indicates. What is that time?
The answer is 2:58
